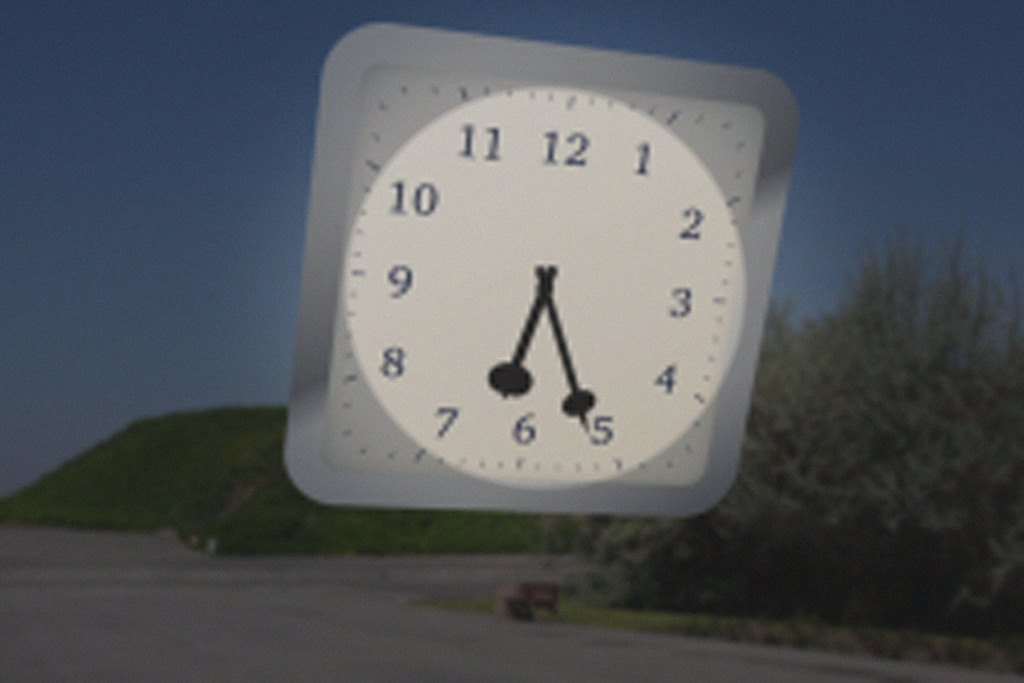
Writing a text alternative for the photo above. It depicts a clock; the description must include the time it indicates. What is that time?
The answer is 6:26
